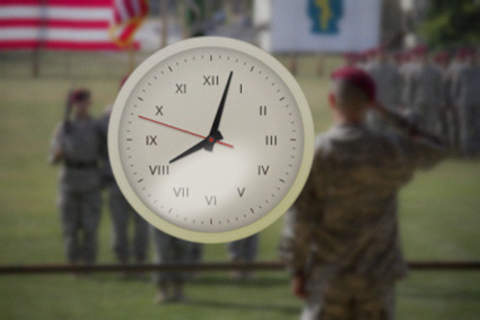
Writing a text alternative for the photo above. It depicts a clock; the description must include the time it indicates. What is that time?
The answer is 8:02:48
